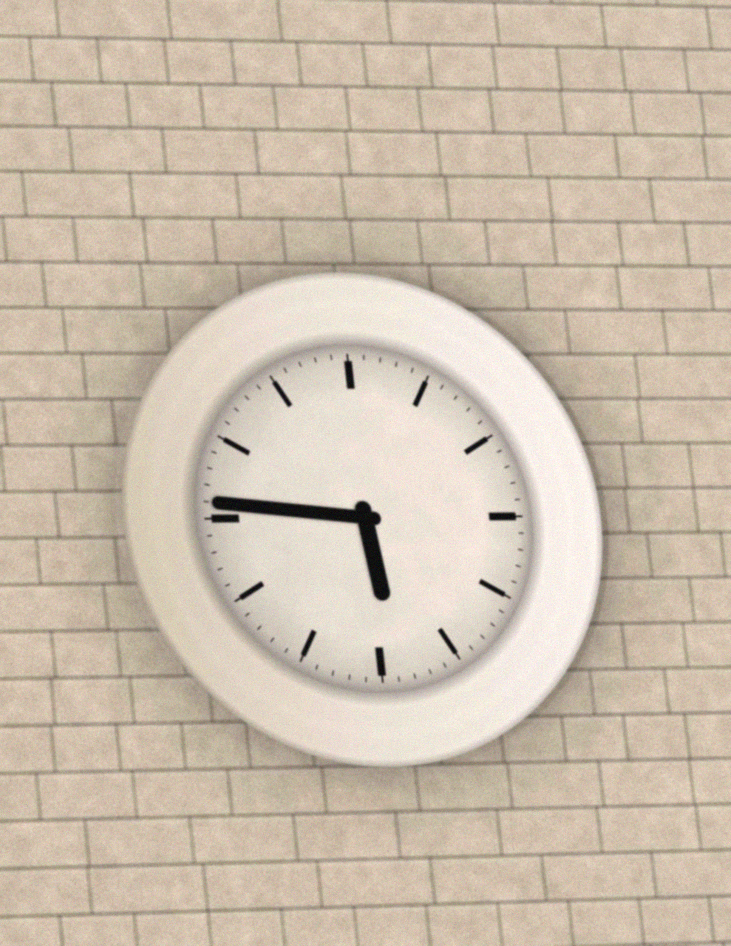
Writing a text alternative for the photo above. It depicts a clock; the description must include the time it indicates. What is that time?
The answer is 5:46
